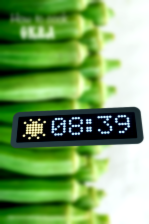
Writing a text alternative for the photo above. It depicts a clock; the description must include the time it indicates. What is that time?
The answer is 8:39
